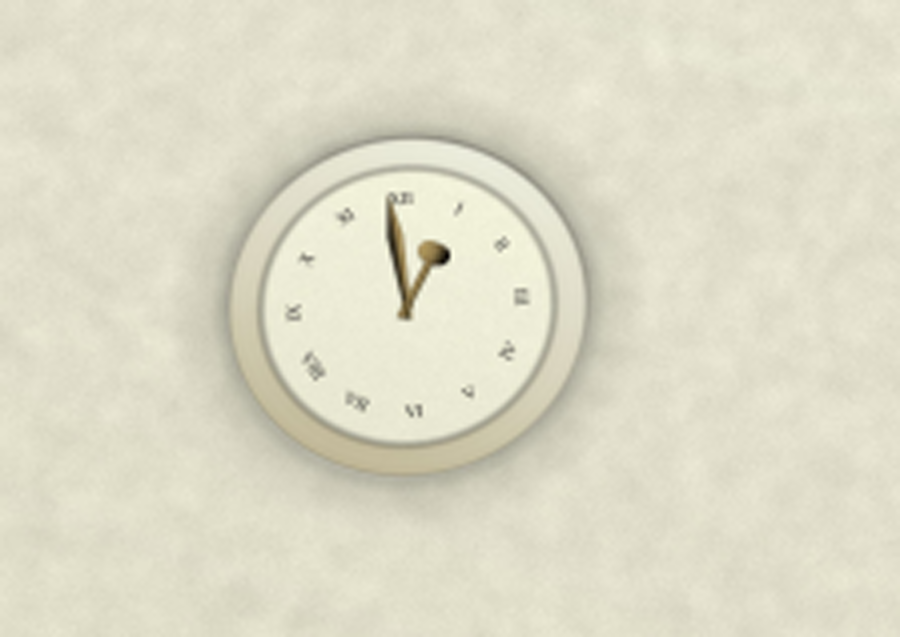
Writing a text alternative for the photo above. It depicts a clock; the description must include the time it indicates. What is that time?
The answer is 12:59
